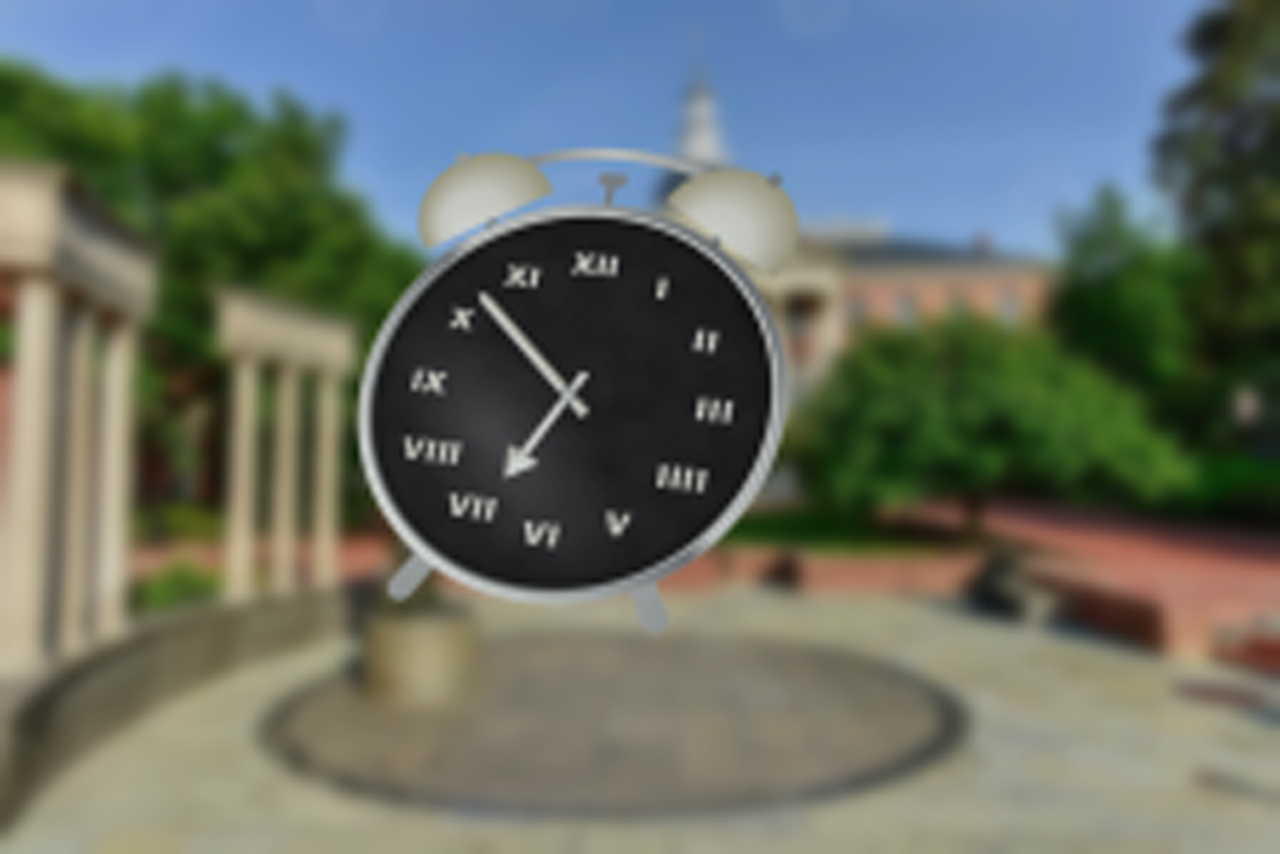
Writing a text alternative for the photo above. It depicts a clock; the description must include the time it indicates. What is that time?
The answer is 6:52
